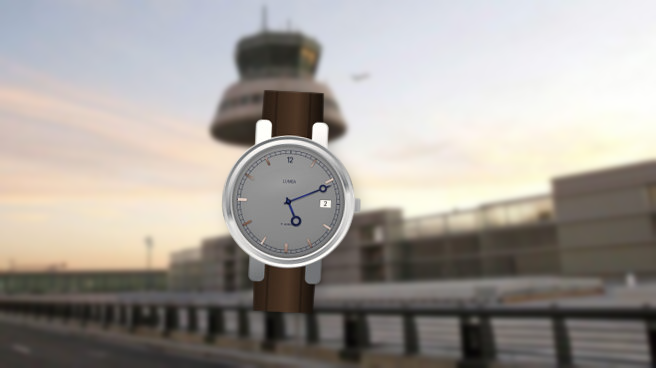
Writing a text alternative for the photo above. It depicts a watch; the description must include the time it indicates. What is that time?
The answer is 5:11
